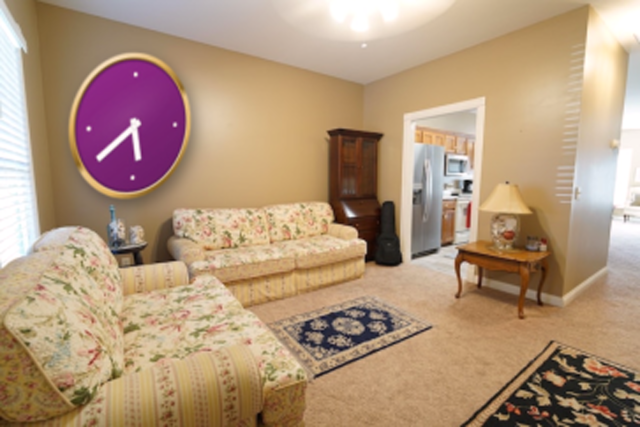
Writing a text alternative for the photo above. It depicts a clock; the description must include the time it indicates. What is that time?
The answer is 5:39
